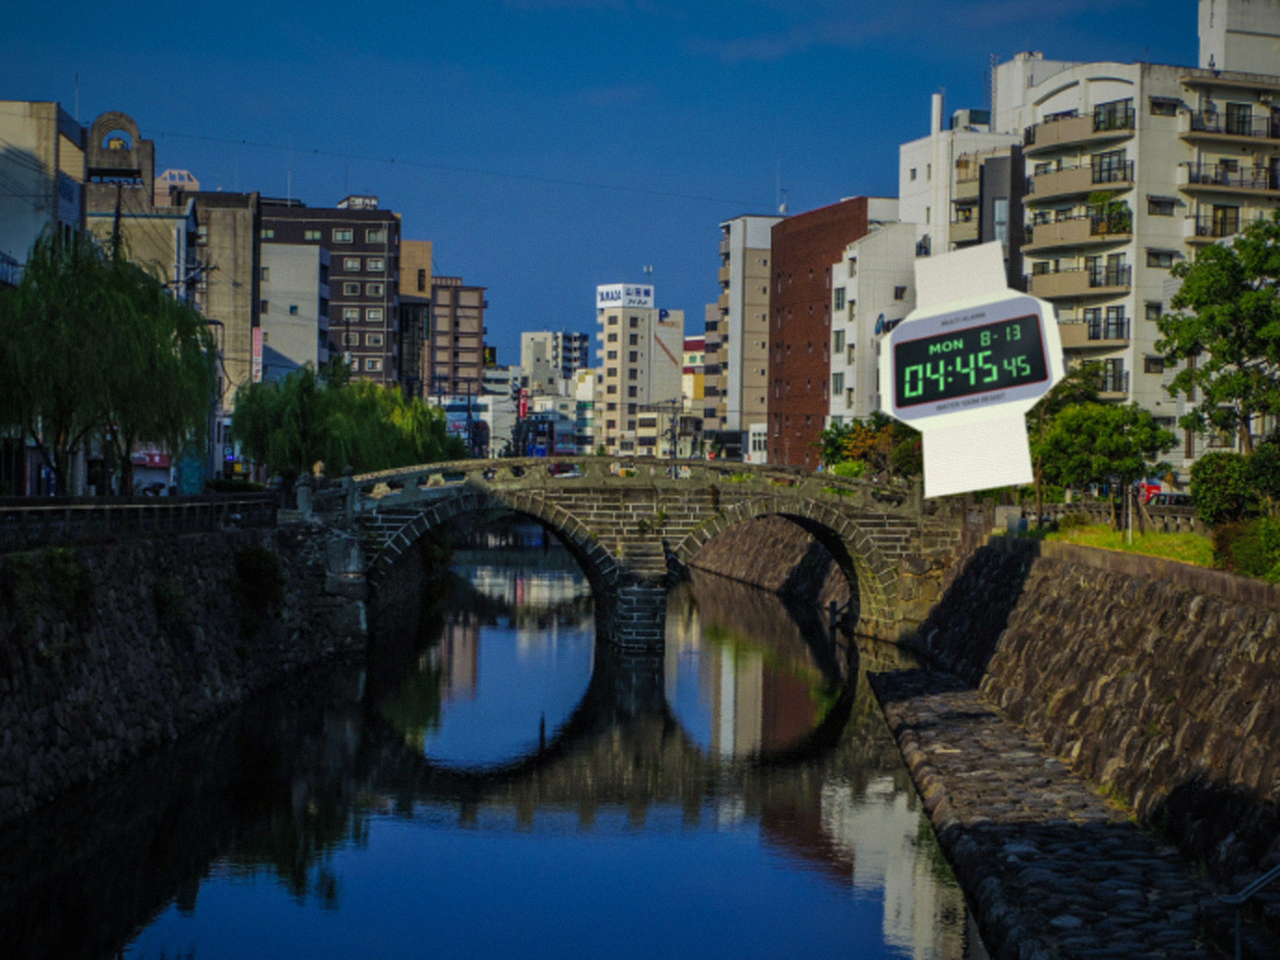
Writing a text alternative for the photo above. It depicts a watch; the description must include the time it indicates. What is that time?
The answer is 4:45:45
